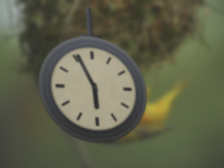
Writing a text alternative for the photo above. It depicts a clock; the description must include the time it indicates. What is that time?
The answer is 5:56
